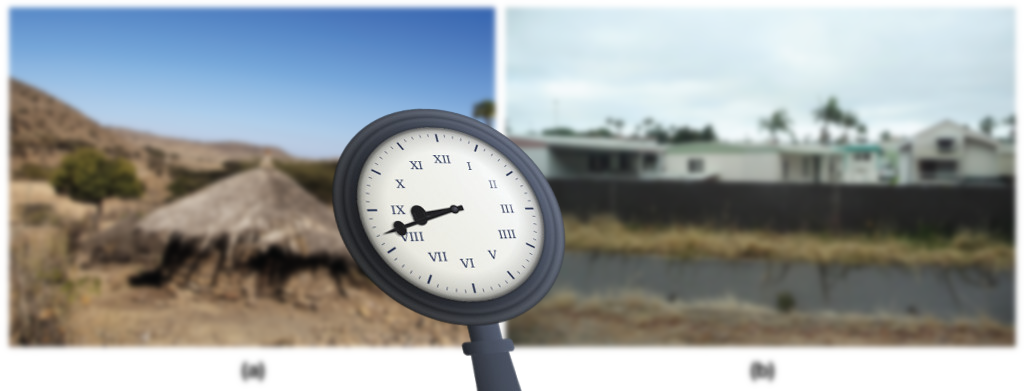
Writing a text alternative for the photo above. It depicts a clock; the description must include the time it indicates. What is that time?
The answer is 8:42
